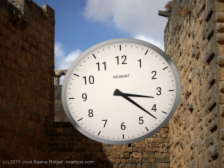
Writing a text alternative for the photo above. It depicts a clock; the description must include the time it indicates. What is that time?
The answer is 3:22
